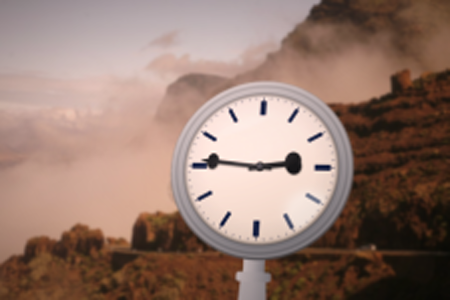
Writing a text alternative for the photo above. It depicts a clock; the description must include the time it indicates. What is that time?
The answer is 2:46
